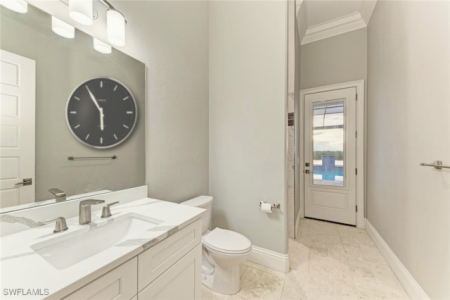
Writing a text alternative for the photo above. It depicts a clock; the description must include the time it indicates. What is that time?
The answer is 5:55
